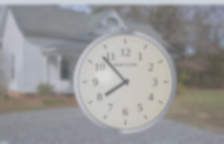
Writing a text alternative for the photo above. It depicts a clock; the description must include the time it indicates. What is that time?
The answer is 7:53
